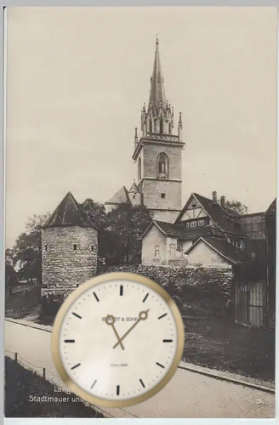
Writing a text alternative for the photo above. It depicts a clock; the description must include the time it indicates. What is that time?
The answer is 11:07
